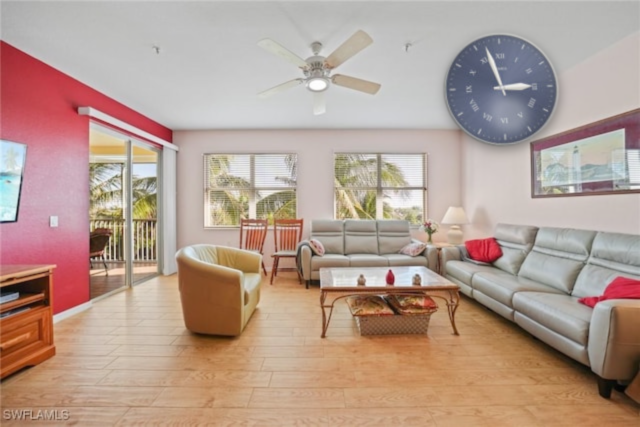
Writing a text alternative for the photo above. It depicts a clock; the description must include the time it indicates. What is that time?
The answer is 2:57
